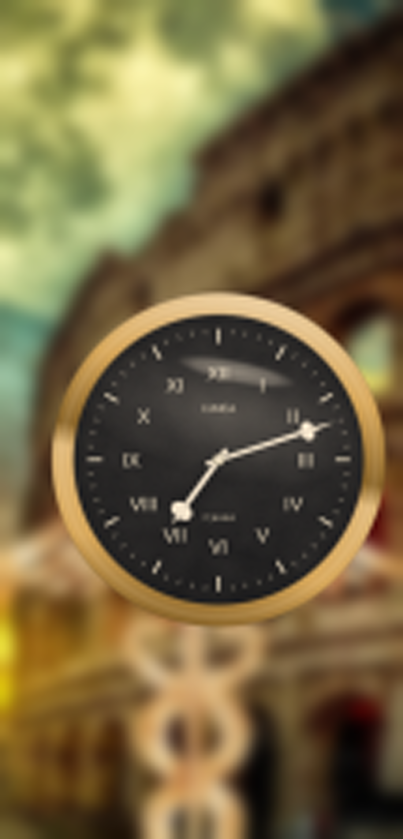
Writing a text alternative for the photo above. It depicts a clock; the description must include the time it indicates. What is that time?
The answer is 7:12
